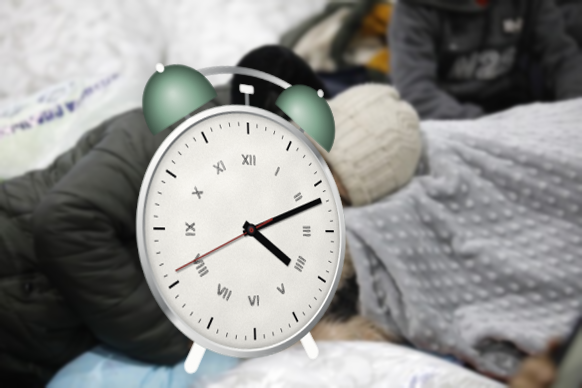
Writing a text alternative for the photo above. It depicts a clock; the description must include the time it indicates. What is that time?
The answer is 4:11:41
